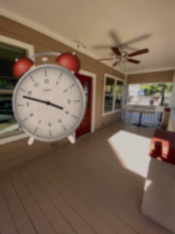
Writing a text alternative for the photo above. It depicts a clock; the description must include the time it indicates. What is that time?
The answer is 3:48
